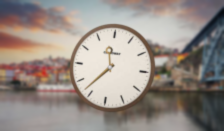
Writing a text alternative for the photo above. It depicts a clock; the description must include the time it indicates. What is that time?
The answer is 11:37
